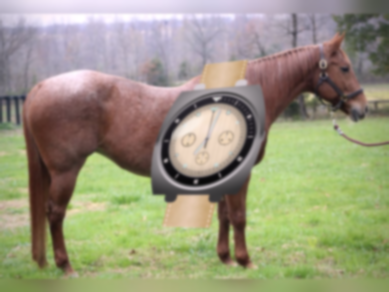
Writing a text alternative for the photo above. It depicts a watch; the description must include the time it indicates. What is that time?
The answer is 7:02
